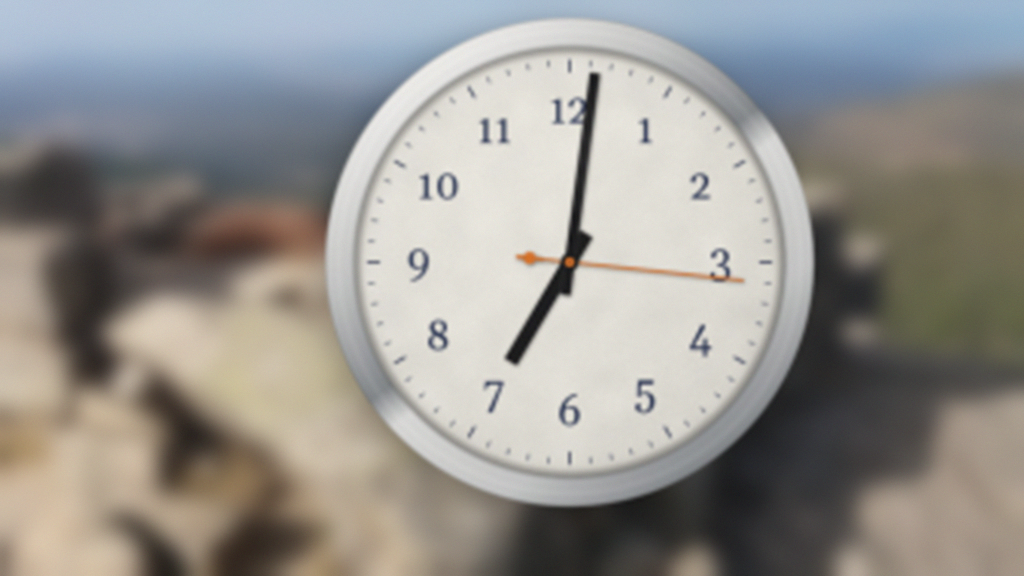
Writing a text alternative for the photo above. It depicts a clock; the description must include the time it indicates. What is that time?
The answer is 7:01:16
